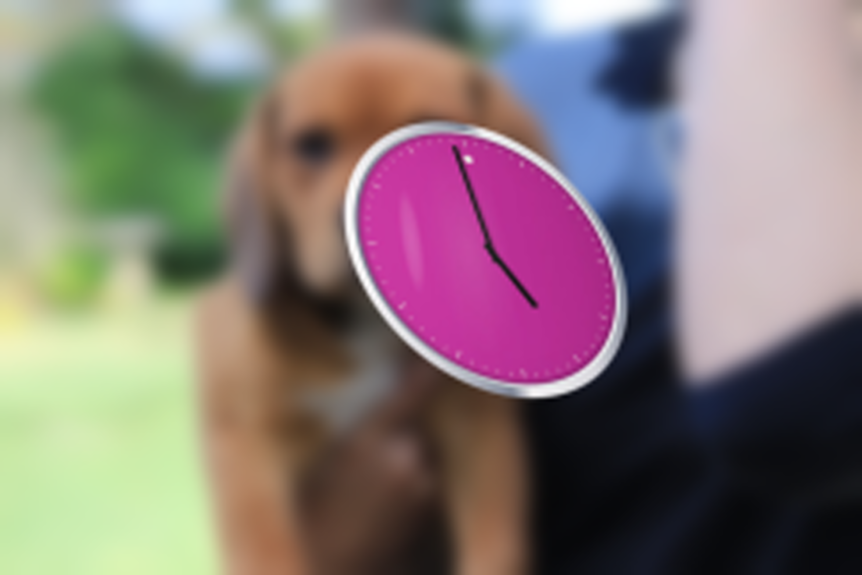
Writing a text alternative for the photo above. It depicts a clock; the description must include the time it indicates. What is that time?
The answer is 4:59
